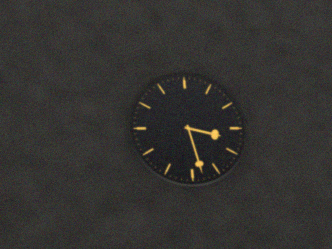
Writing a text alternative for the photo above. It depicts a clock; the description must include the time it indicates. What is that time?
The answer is 3:28
